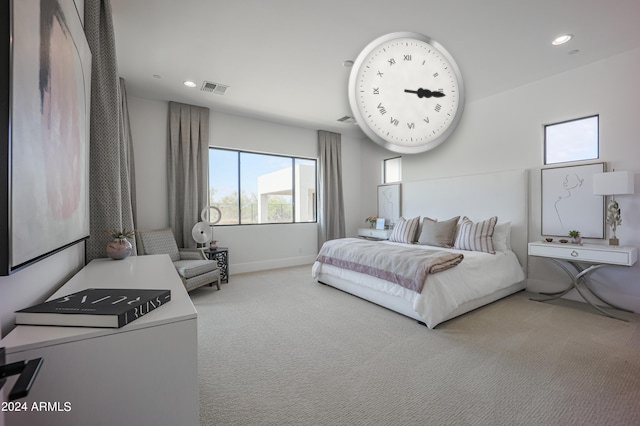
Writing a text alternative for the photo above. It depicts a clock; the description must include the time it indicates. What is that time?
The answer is 3:16
